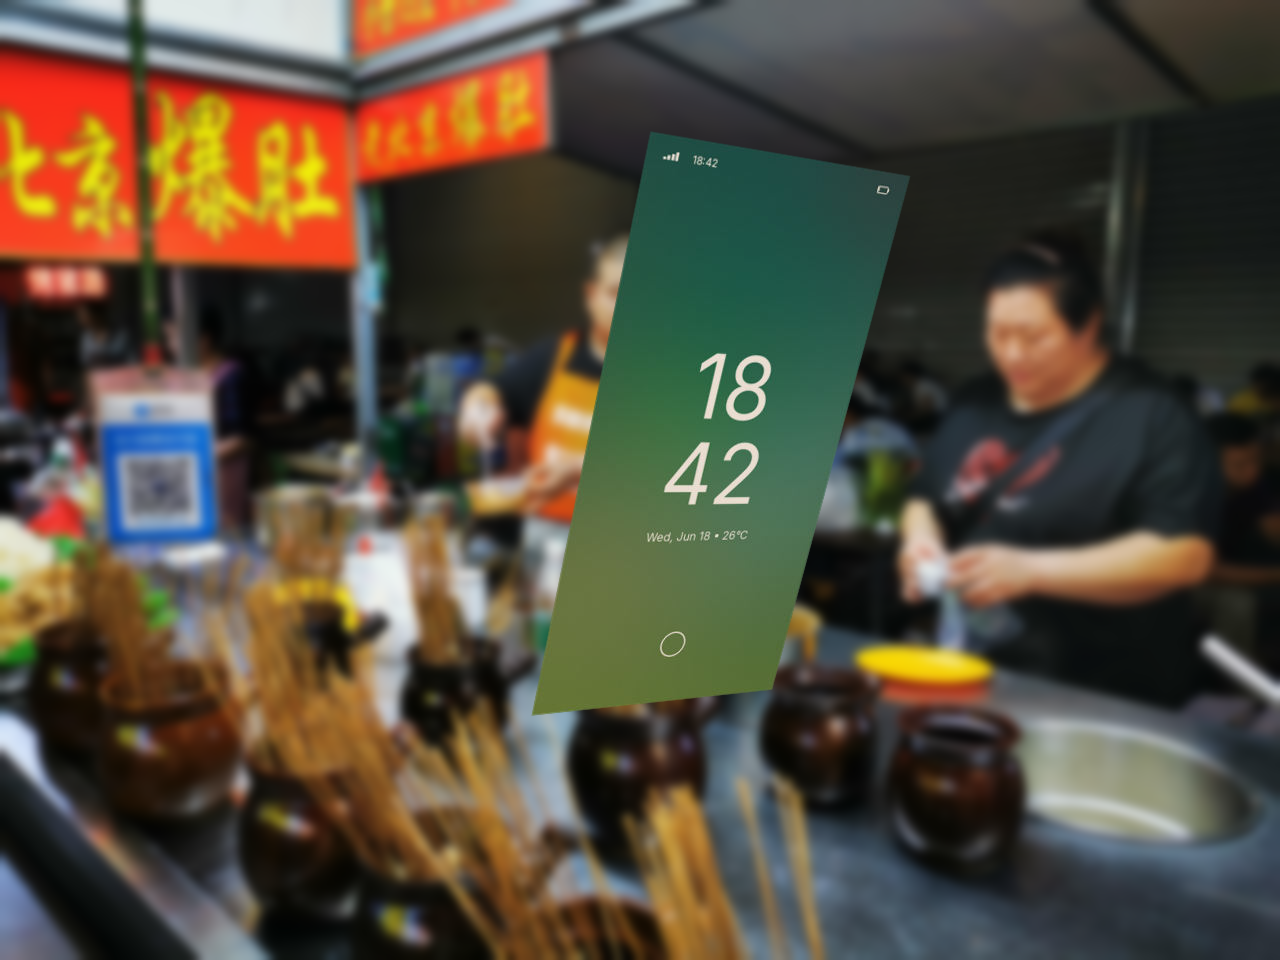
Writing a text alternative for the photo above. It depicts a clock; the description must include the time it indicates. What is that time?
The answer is 18:42
